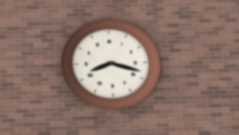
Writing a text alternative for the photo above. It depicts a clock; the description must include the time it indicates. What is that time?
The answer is 8:18
